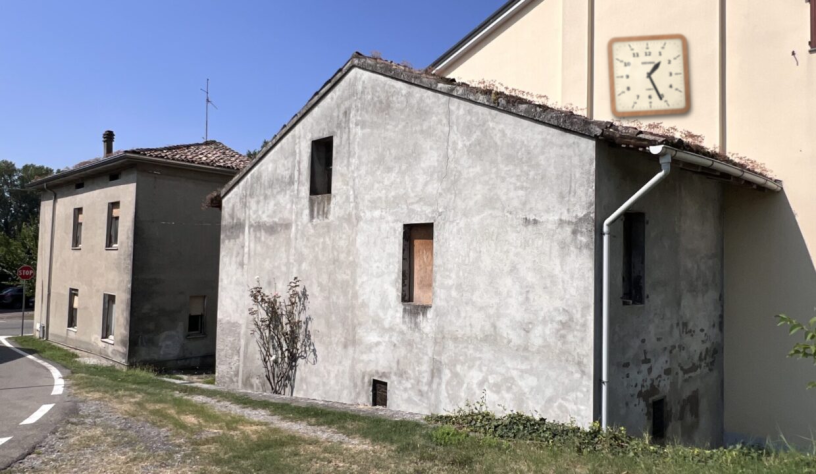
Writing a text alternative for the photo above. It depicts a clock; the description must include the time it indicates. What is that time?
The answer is 1:26
